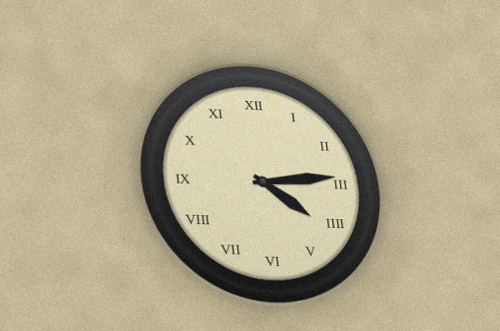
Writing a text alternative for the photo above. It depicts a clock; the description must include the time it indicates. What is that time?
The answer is 4:14
